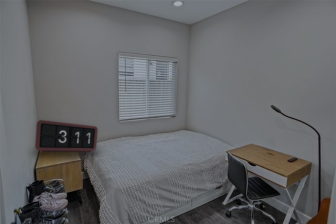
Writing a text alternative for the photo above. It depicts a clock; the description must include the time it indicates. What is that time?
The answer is 3:11
